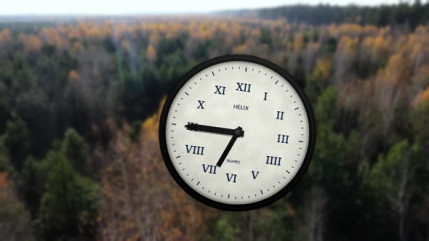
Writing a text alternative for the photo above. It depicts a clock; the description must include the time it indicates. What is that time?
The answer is 6:45
